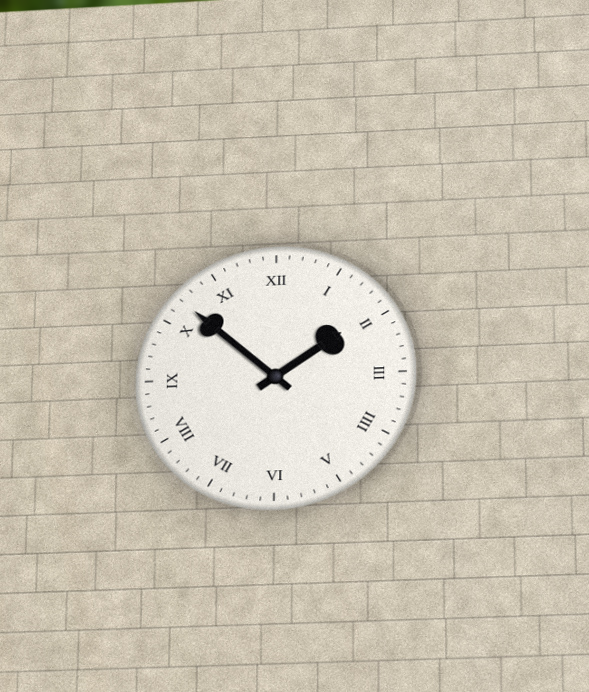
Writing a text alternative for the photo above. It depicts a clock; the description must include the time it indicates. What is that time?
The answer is 1:52
